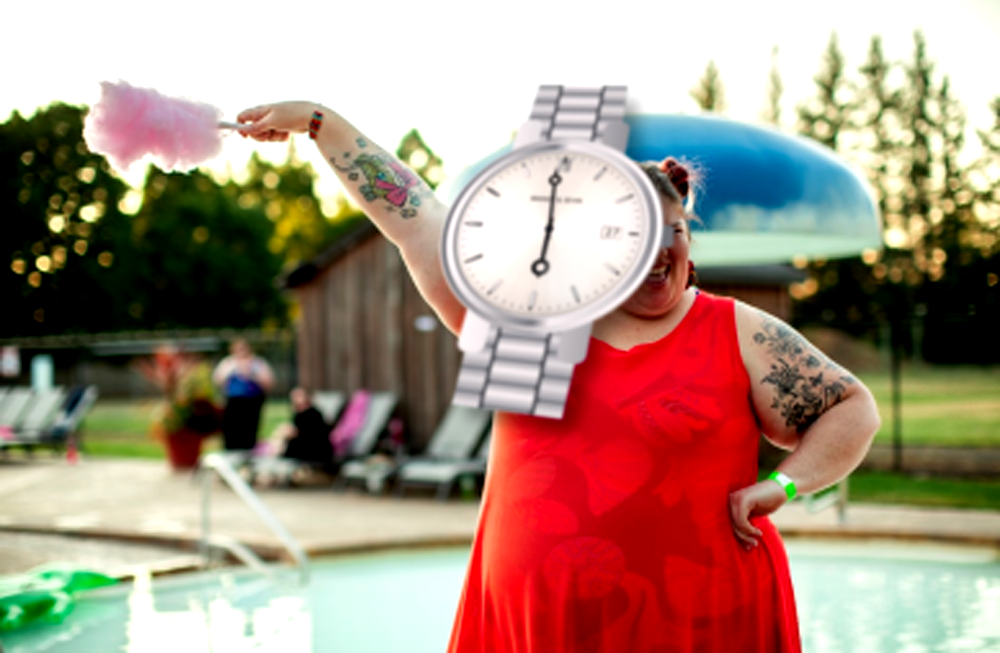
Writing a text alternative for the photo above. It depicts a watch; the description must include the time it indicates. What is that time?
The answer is 5:59
